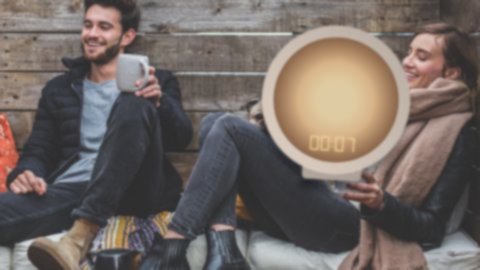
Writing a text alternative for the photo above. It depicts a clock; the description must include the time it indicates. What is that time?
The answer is 0:07
